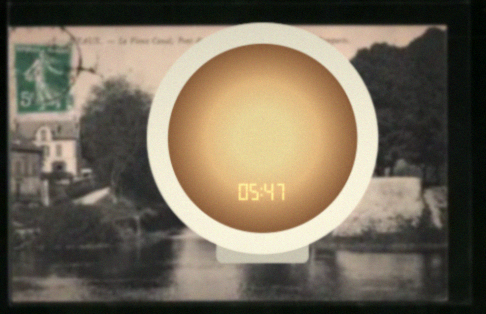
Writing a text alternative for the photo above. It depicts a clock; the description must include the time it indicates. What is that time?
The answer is 5:47
